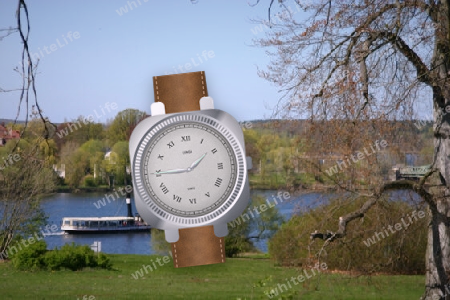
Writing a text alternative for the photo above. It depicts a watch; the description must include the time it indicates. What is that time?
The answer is 1:45
